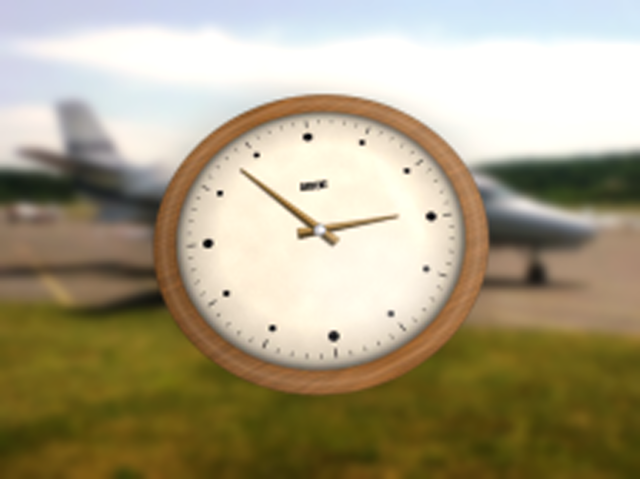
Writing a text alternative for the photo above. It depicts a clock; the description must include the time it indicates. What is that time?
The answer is 2:53
